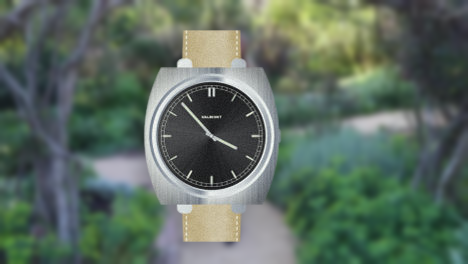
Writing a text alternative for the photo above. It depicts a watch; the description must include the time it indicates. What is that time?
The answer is 3:53
